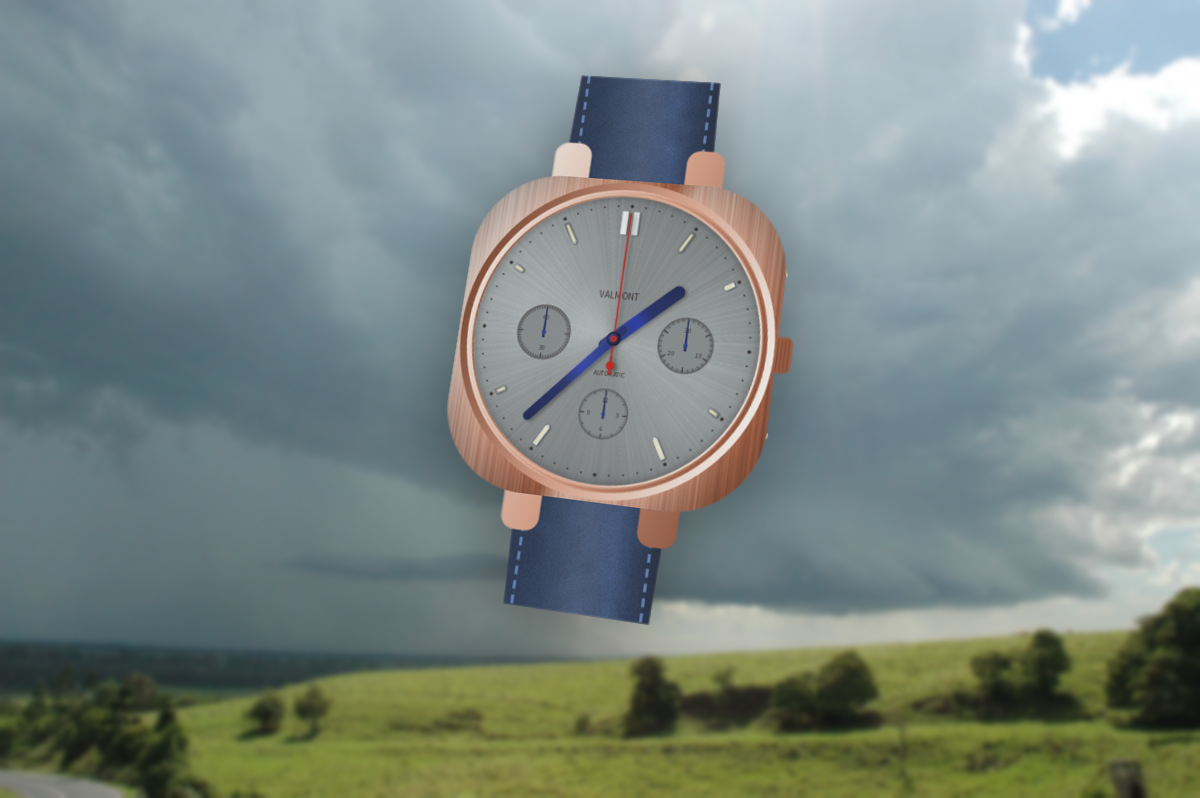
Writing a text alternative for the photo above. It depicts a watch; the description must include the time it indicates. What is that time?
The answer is 1:37
